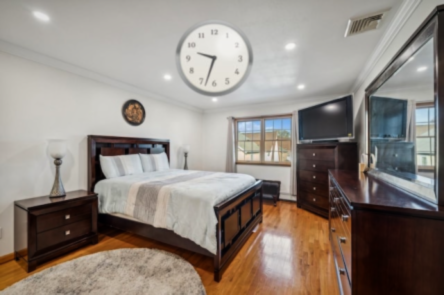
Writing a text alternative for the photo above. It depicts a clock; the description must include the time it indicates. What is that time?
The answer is 9:33
